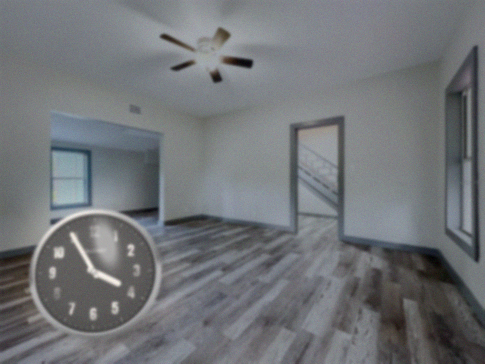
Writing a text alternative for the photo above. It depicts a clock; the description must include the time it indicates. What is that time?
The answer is 3:55
